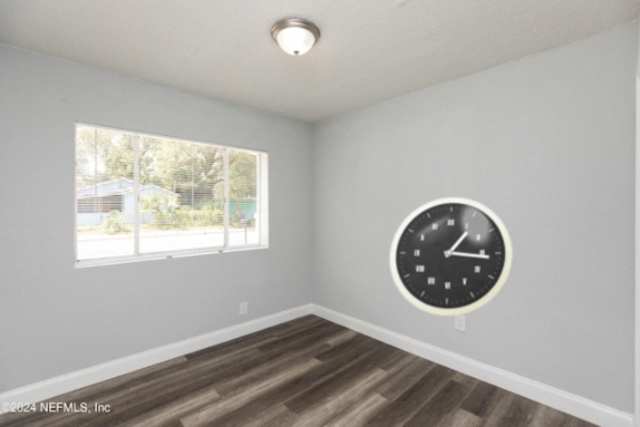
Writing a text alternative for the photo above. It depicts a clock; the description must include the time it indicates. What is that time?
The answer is 1:16
